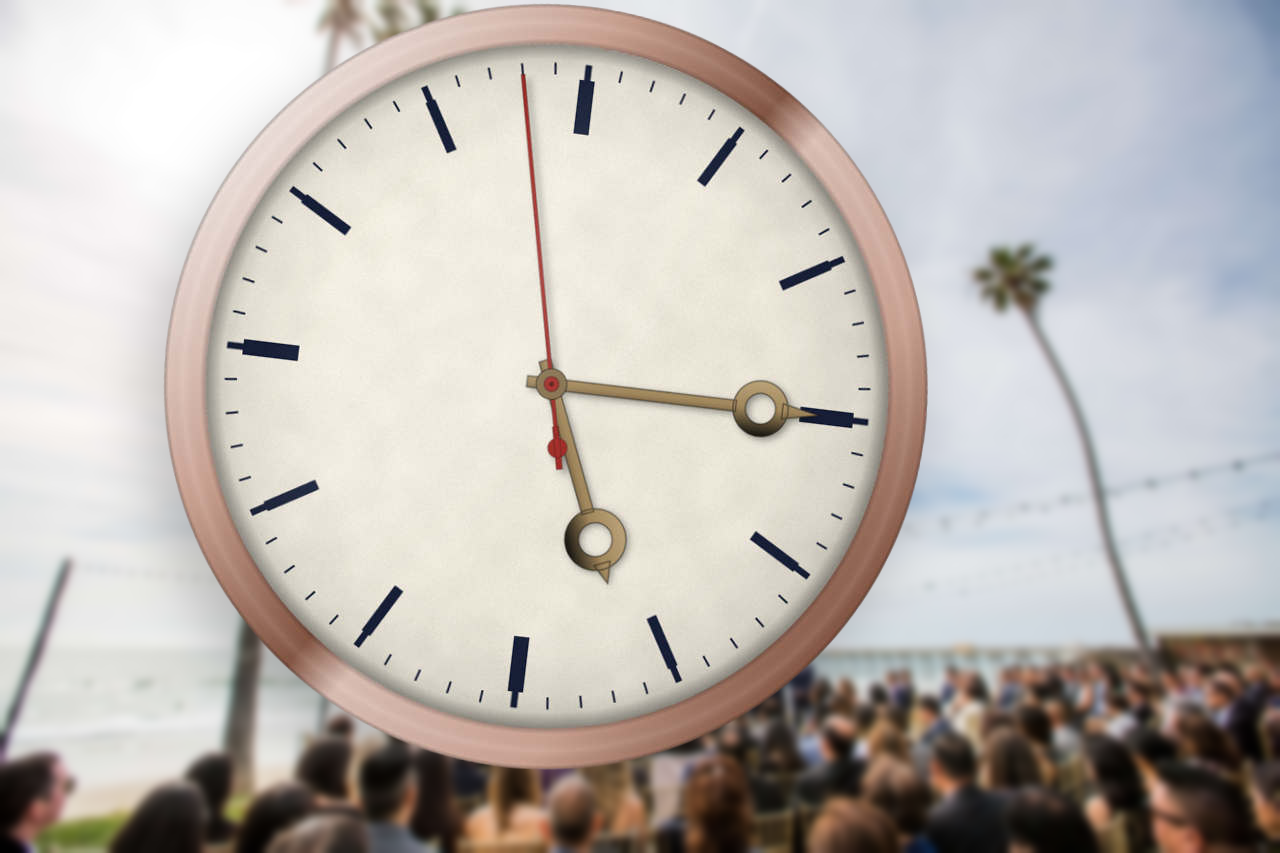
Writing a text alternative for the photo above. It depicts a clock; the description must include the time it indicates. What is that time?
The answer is 5:14:58
